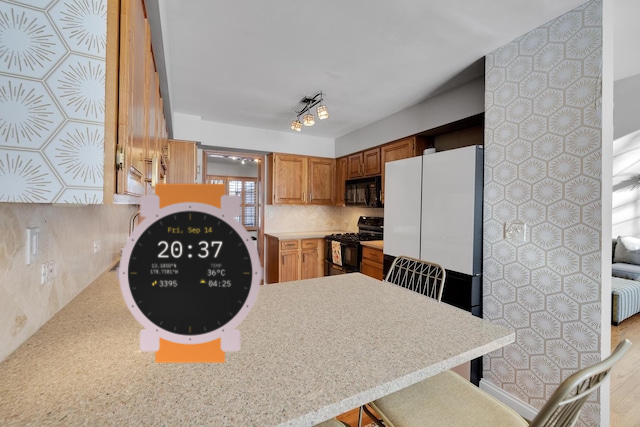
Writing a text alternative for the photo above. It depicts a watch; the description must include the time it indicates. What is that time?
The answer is 20:37
